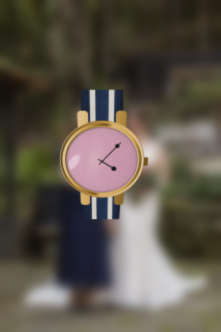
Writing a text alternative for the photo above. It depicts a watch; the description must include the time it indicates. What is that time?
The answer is 4:07
